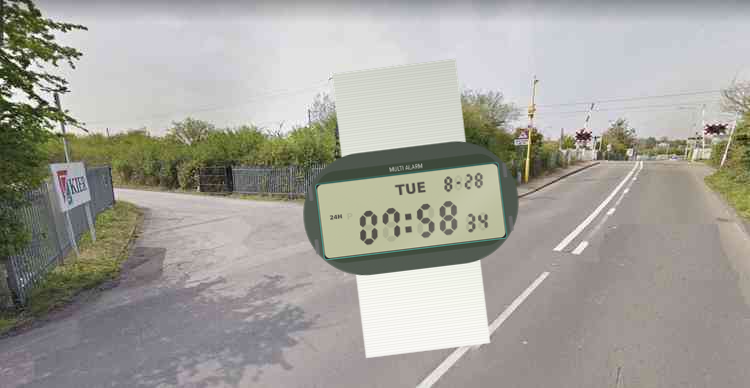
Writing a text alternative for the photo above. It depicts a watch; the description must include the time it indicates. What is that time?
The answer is 7:58:34
